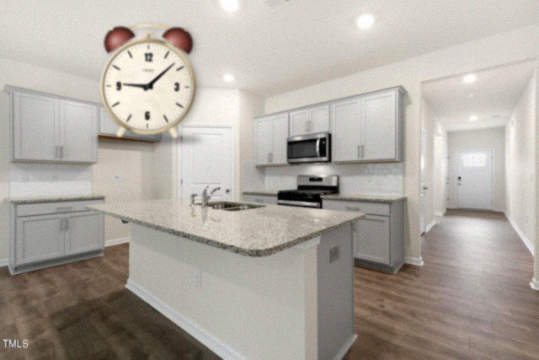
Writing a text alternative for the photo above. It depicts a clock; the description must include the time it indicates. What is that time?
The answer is 9:08
